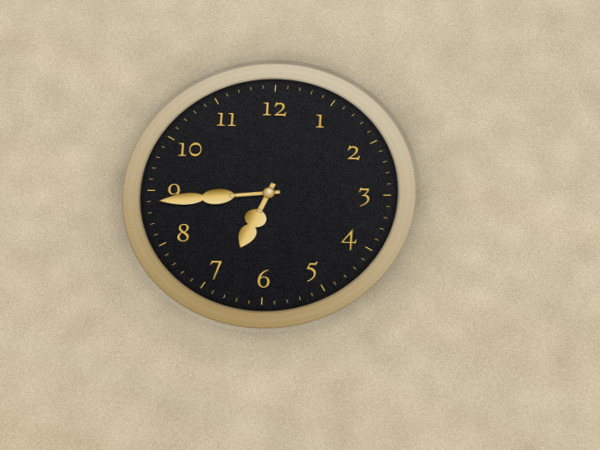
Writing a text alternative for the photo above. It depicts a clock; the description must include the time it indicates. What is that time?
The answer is 6:44
